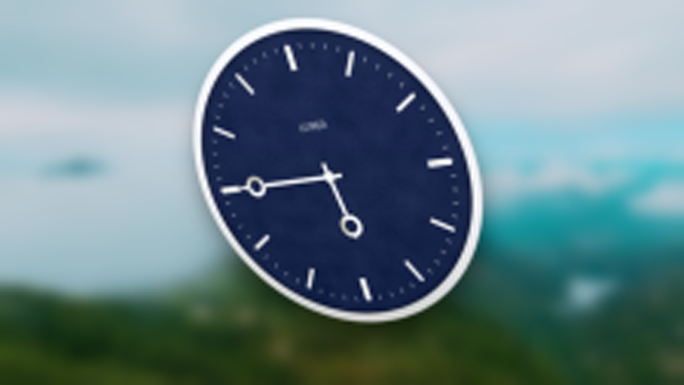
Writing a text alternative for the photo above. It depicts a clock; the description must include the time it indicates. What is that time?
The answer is 5:45
